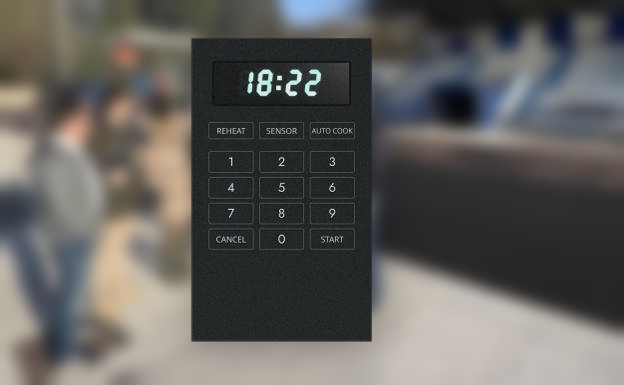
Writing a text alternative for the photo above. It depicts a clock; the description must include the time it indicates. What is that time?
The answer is 18:22
